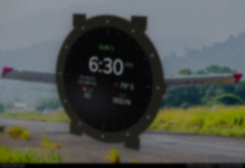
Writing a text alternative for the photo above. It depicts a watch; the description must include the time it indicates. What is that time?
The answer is 6:30
